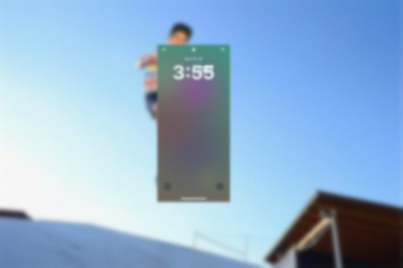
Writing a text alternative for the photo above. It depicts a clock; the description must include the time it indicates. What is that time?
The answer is 3:55
